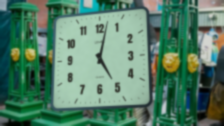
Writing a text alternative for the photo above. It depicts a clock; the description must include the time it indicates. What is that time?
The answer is 5:02
